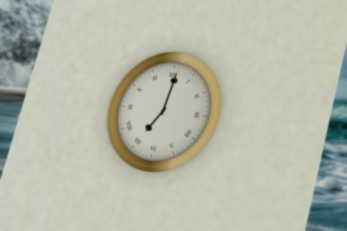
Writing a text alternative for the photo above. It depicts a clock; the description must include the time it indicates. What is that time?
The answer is 7:01
